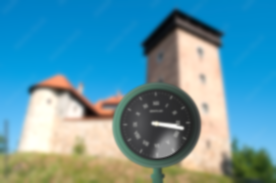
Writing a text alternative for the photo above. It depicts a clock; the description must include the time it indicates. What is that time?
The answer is 3:17
